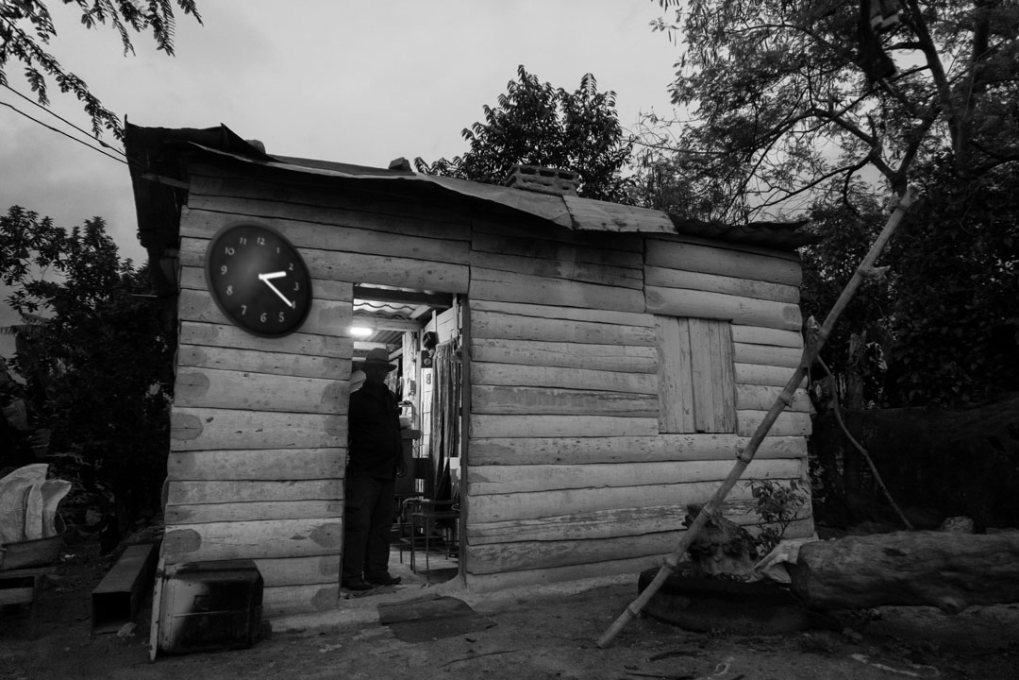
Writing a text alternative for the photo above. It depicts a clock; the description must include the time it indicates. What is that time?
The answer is 2:21
